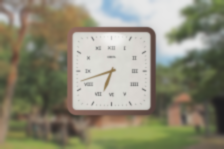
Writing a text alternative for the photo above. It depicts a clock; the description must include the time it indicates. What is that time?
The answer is 6:42
